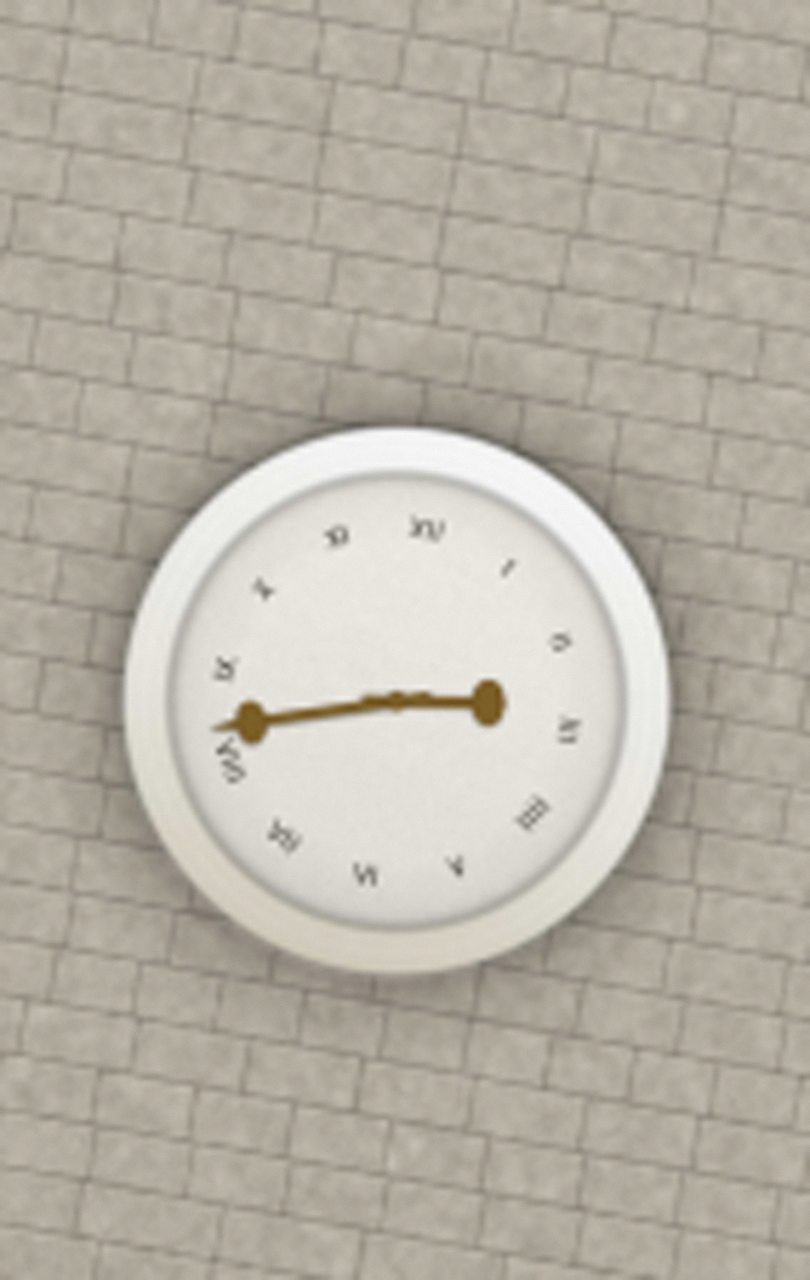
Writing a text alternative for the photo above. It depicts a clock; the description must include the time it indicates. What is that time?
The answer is 2:42
